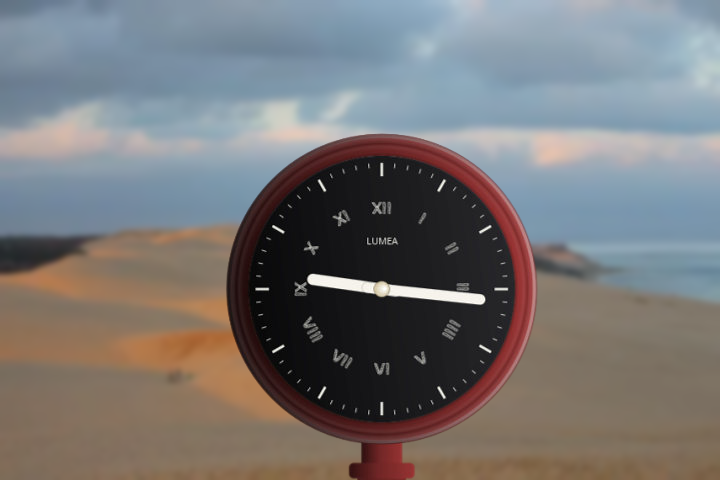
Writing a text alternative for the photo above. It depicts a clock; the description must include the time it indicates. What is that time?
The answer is 9:16
